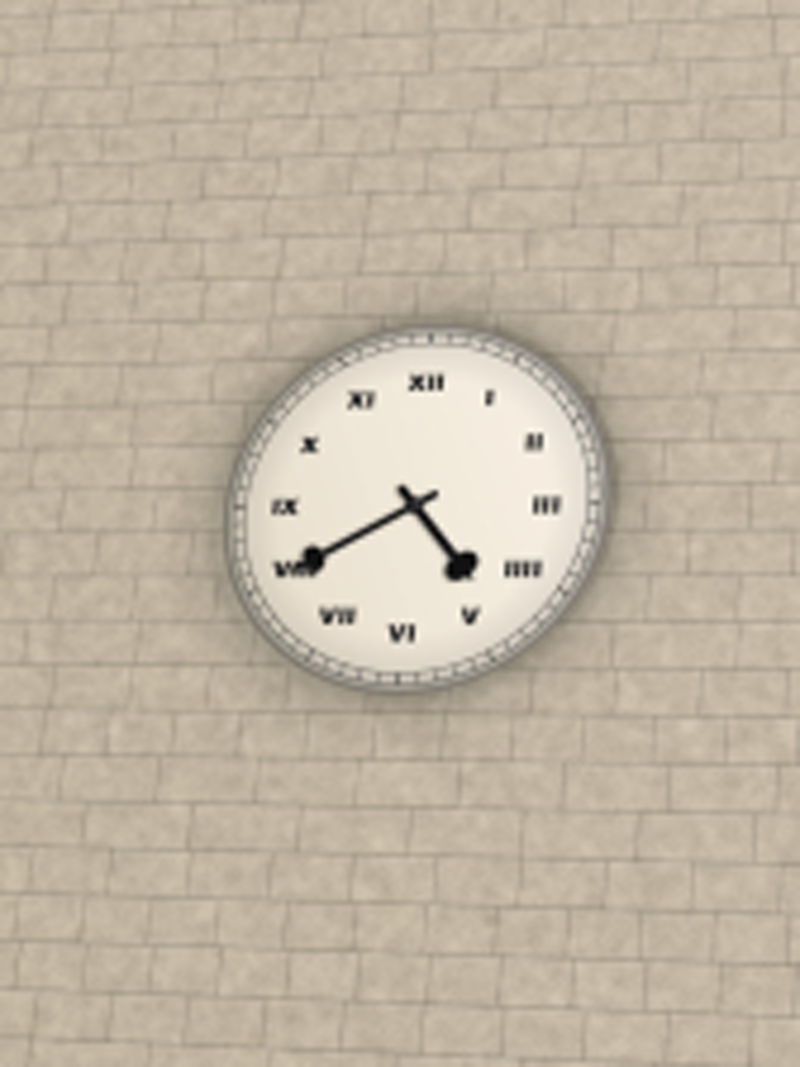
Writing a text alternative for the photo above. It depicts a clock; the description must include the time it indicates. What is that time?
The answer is 4:40
